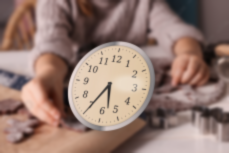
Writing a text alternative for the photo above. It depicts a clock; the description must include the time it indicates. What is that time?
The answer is 5:35
